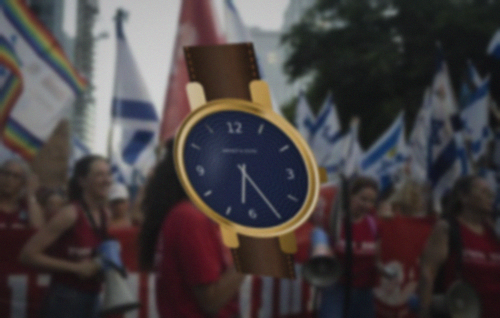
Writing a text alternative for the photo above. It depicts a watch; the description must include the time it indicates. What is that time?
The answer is 6:25
